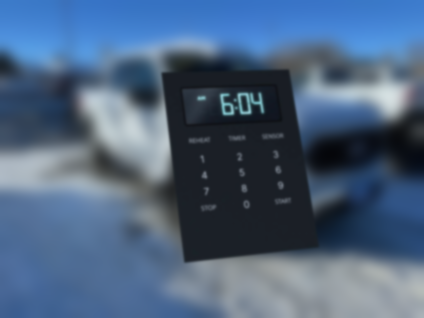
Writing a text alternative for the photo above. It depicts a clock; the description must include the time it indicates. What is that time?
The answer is 6:04
